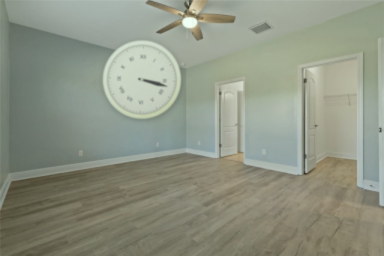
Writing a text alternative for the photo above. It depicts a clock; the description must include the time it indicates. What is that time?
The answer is 3:17
